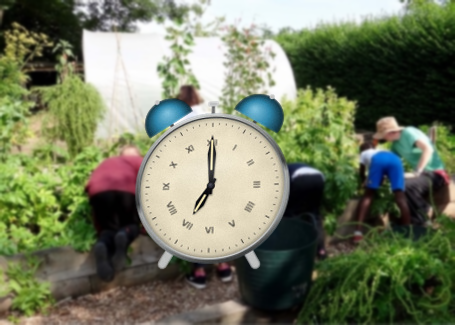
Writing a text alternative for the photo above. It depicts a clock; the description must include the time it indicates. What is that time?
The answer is 7:00
